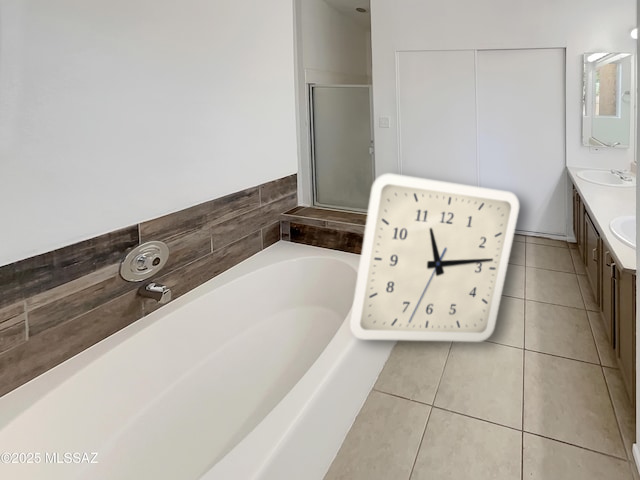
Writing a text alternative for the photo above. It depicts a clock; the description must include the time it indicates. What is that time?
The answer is 11:13:33
